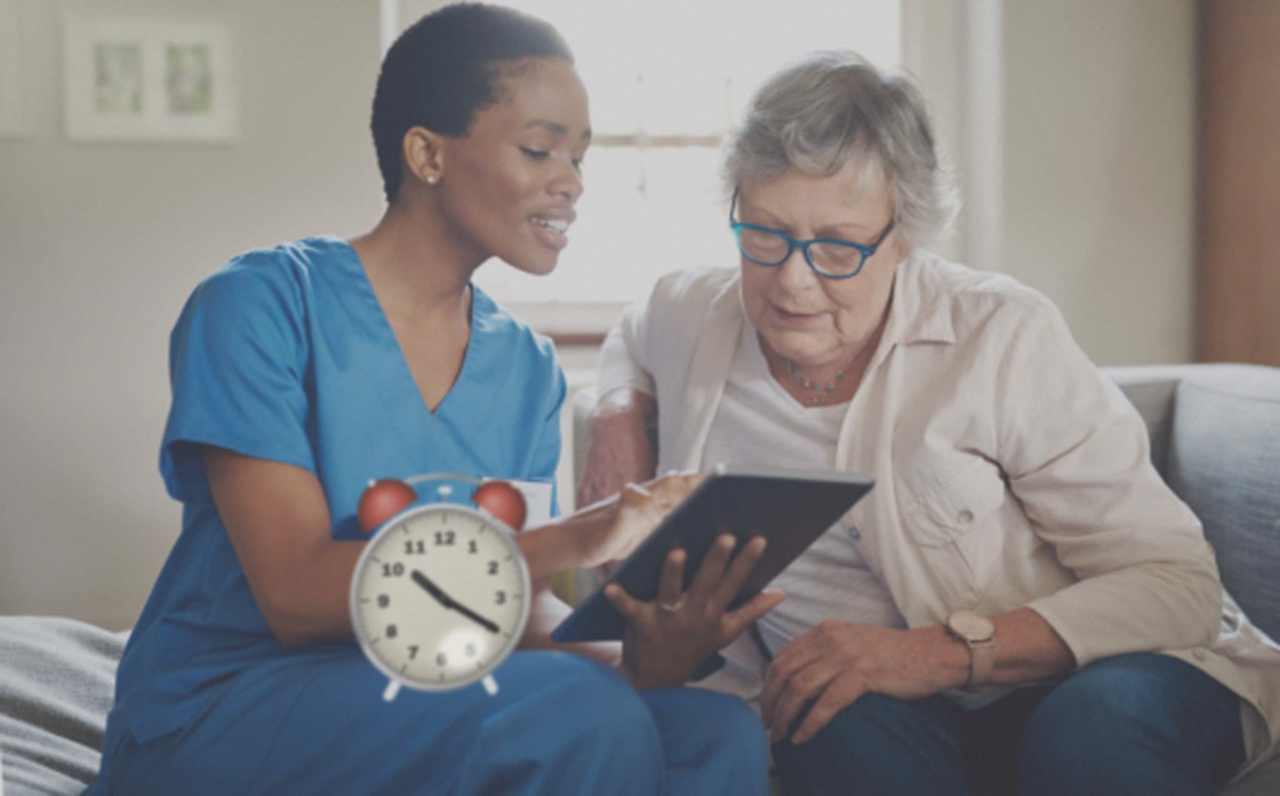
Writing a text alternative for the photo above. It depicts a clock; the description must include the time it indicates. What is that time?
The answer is 10:20
